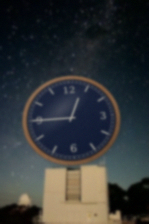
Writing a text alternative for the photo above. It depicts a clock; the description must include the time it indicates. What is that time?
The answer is 12:45
